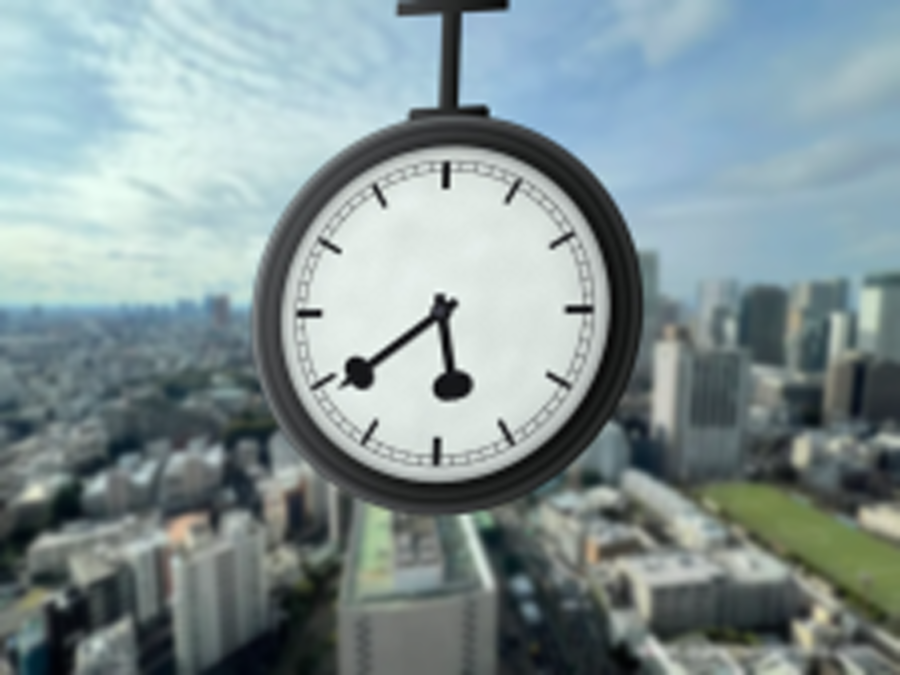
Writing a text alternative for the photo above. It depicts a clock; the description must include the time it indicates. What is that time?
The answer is 5:39
